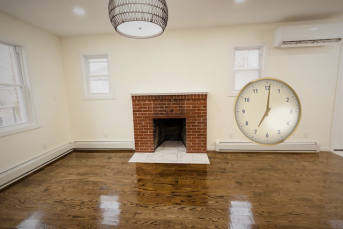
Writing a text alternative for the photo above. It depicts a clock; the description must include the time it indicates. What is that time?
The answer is 7:01
